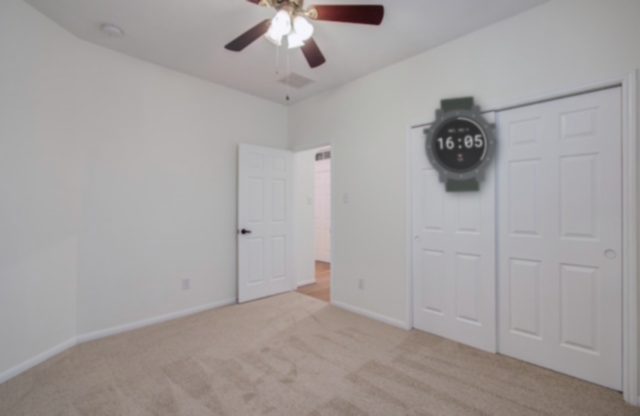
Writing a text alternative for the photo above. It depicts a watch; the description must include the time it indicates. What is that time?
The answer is 16:05
